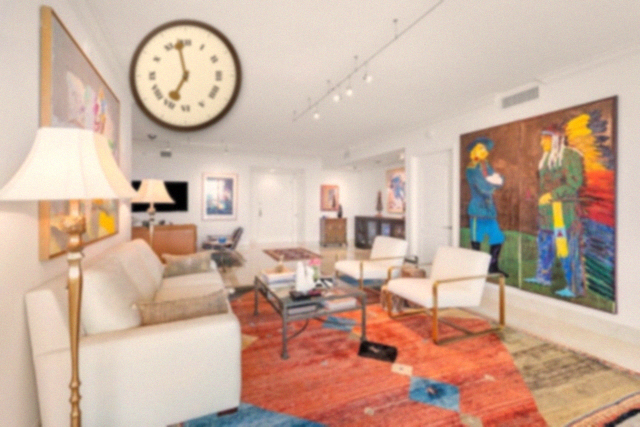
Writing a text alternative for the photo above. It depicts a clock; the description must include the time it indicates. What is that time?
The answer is 6:58
